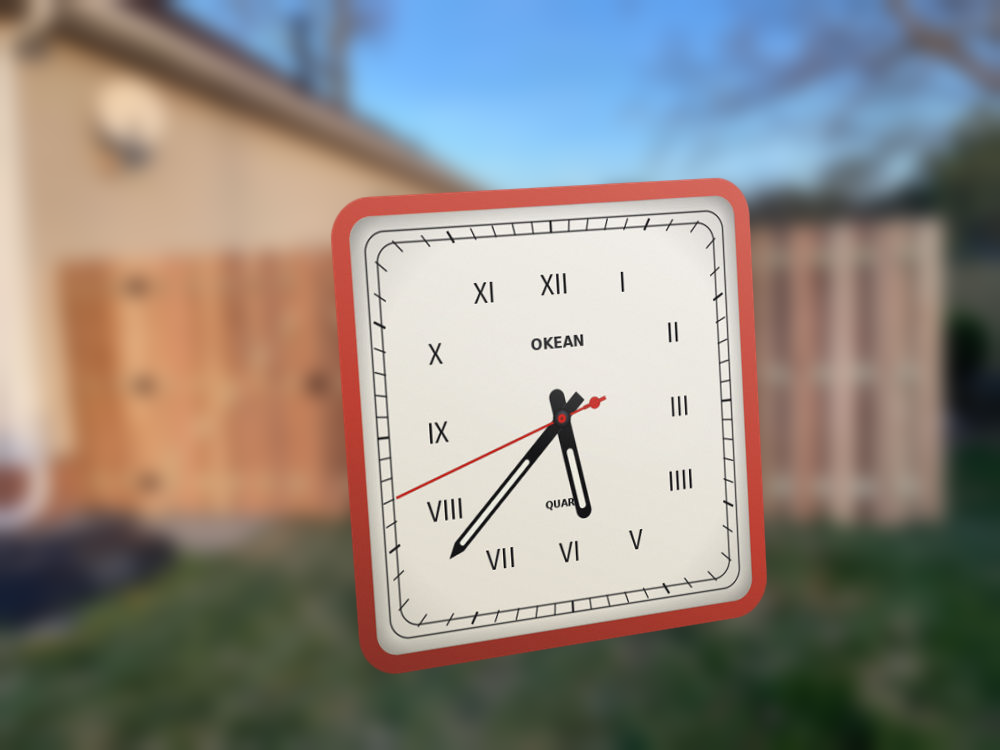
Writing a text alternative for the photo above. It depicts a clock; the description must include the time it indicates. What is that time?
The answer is 5:37:42
